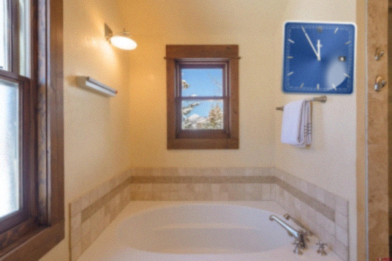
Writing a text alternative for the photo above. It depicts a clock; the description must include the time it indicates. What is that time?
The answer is 11:55
